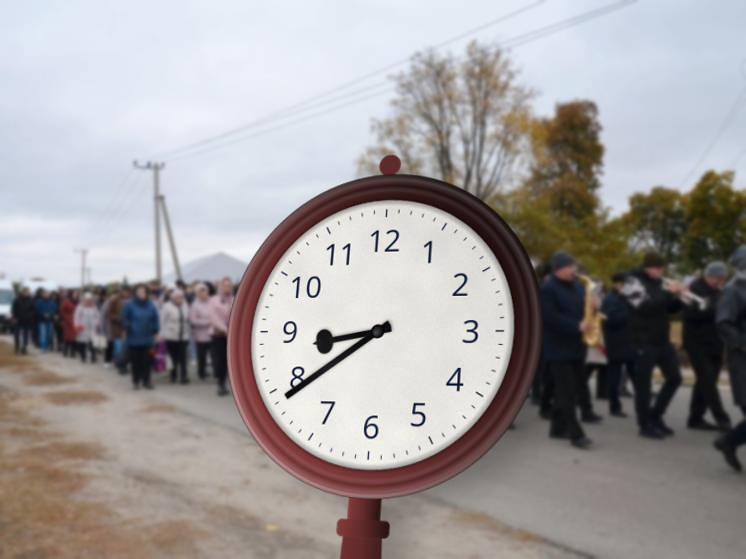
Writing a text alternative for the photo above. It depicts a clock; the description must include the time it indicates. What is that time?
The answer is 8:39
